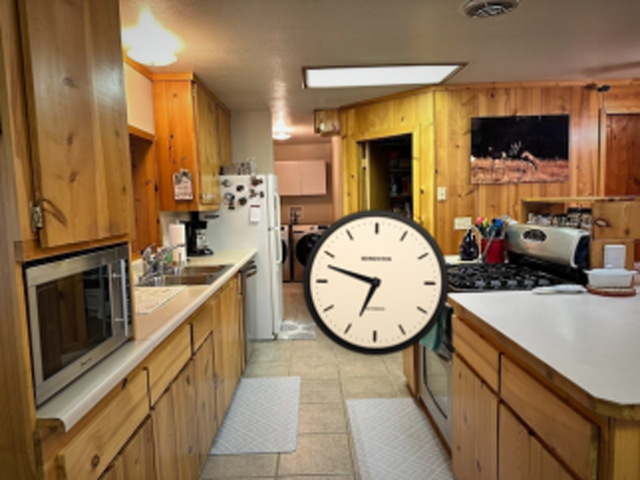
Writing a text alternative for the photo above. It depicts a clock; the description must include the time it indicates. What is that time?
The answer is 6:48
